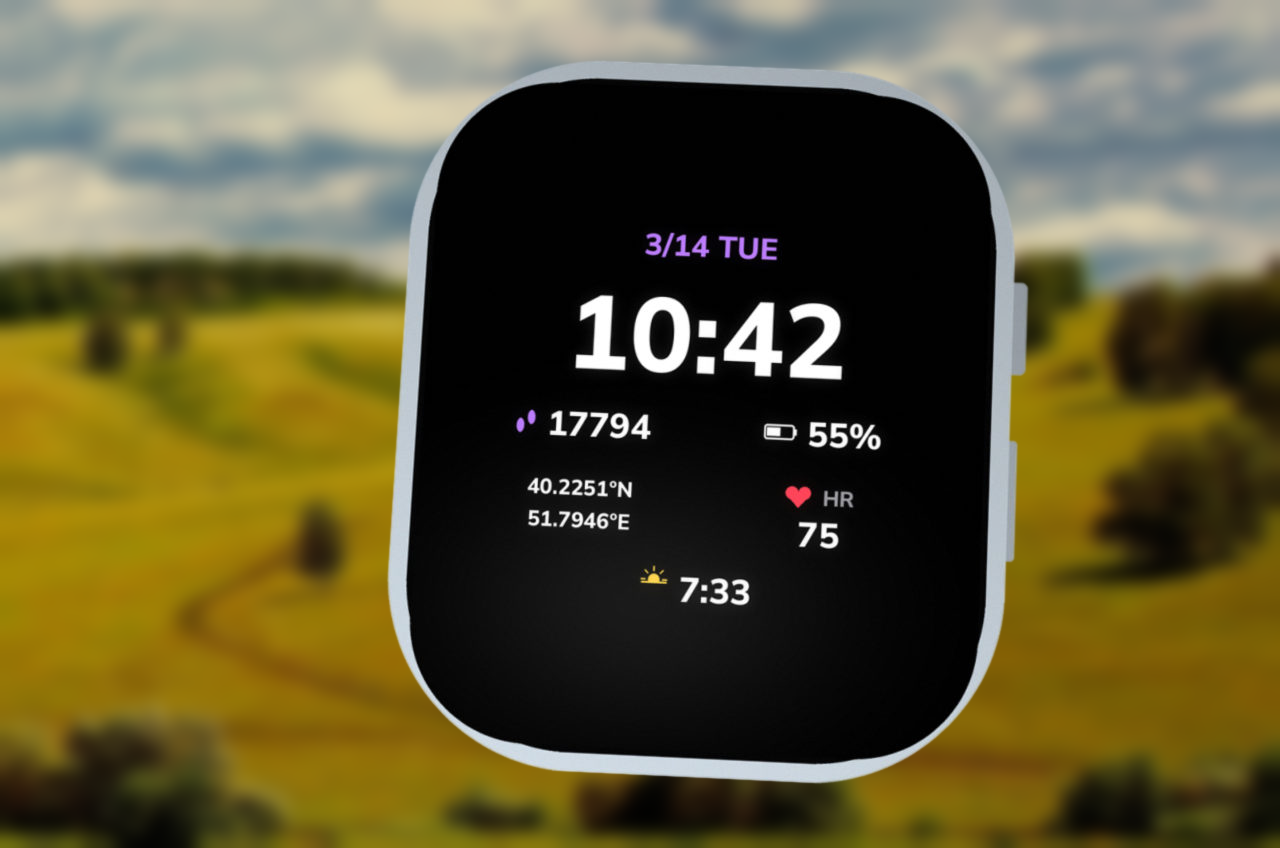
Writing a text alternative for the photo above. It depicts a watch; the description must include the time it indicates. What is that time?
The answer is 10:42
